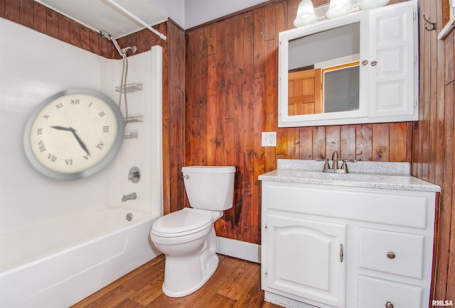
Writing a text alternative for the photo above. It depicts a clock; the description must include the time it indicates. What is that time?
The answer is 9:24
